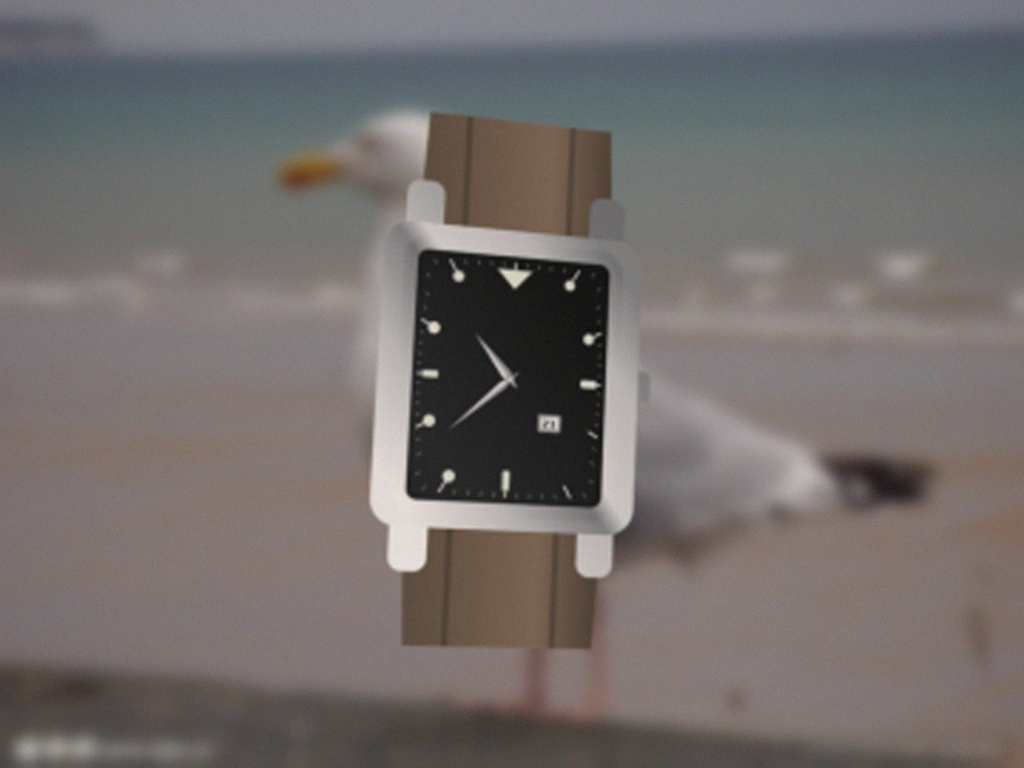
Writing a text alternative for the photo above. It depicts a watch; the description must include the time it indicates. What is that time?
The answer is 10:38
